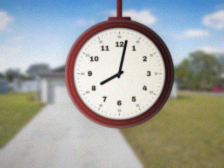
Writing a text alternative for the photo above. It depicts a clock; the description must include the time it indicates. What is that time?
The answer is 8:02
